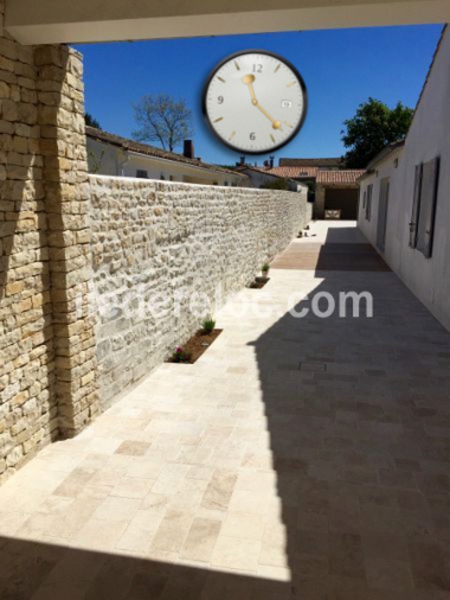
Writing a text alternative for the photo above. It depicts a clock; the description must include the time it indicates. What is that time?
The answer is 11:22
